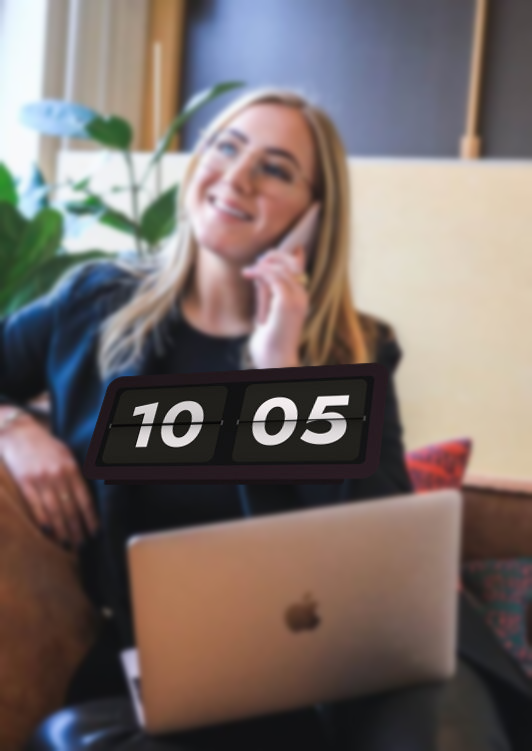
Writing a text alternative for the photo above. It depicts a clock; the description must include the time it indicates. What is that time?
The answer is 10:05
